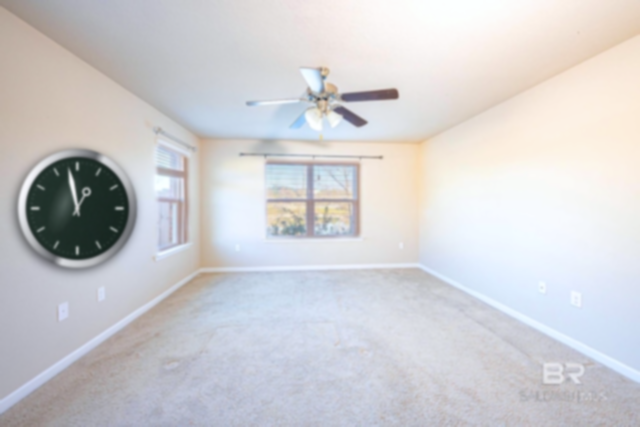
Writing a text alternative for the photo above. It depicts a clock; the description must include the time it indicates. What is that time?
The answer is 12:58
